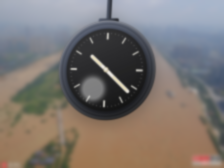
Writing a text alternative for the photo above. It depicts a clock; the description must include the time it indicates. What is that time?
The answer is 10:22
